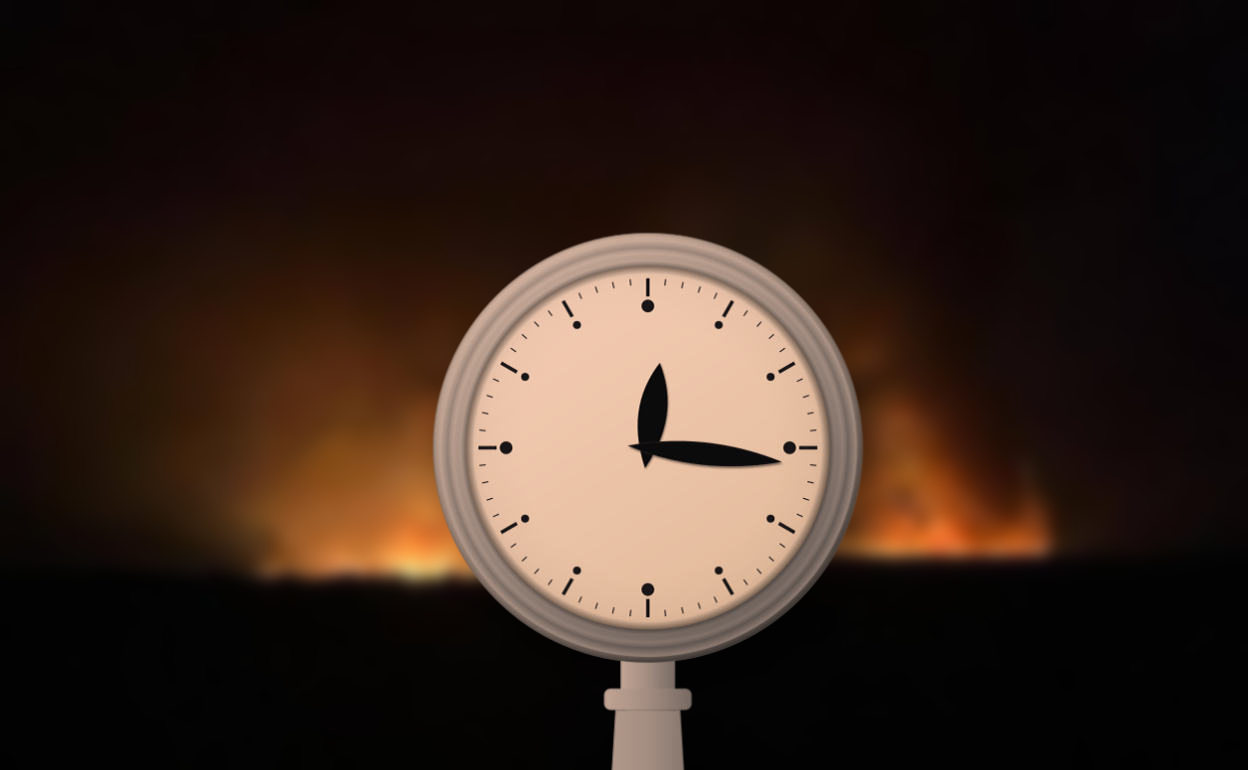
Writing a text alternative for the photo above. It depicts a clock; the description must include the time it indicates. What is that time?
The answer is 12:16
